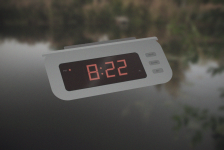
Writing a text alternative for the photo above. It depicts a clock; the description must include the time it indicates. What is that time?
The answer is 8:22
